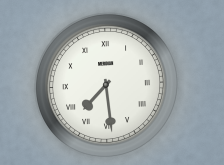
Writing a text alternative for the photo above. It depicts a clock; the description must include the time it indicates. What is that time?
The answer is 7:29
